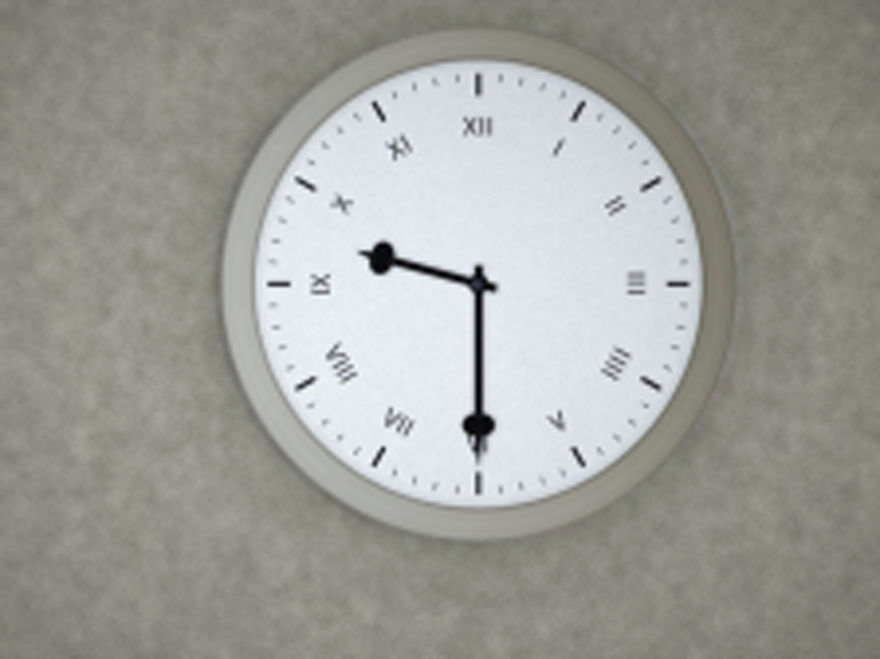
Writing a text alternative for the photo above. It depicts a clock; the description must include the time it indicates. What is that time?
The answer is 9:30
